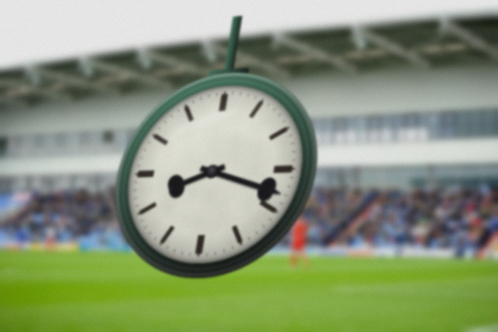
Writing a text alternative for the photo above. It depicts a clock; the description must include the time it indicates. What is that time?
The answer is 8:18
